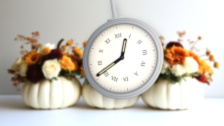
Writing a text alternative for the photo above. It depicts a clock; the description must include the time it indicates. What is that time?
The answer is 12:41
